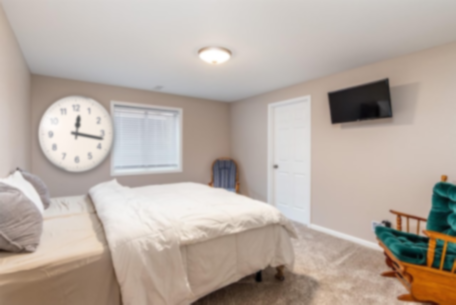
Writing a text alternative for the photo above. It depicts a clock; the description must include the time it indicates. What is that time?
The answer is 12:17
